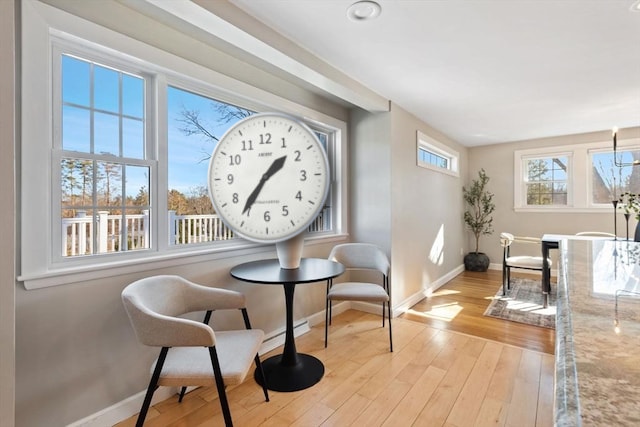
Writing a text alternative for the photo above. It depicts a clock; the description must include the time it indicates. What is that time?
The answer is 1:36
